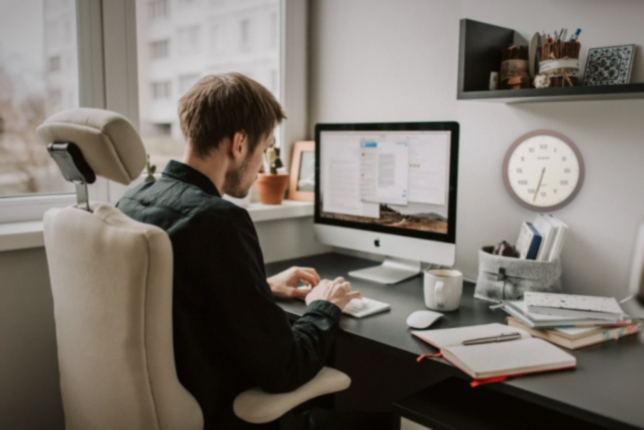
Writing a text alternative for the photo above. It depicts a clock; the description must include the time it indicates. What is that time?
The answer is 6:33
